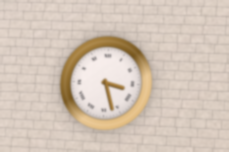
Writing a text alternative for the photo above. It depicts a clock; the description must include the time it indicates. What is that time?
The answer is 3:27
